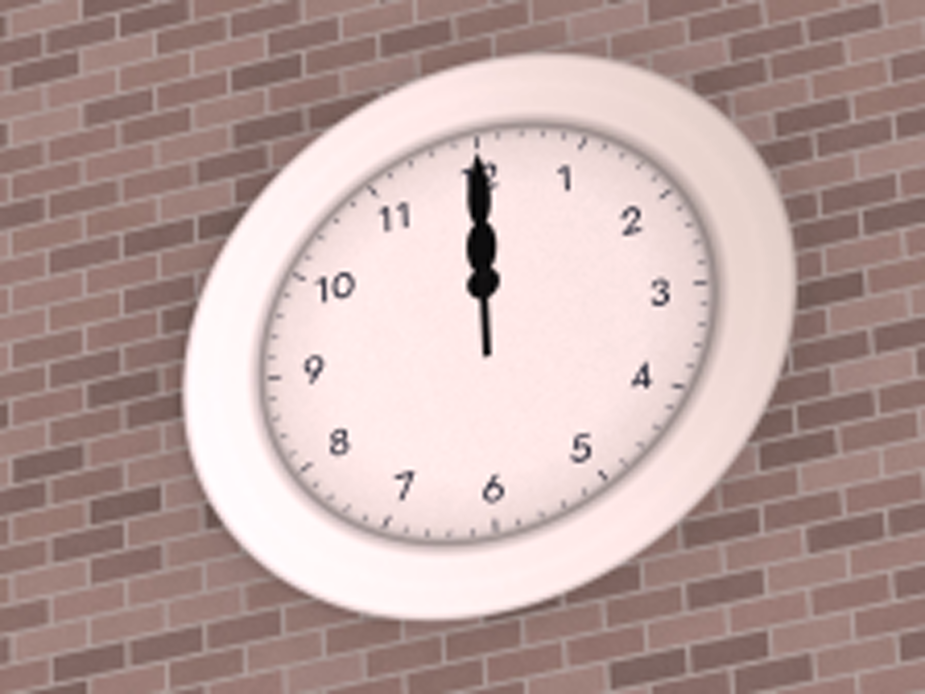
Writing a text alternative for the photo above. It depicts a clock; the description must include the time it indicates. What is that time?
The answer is 12:00
